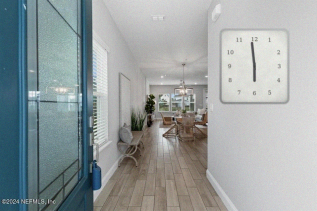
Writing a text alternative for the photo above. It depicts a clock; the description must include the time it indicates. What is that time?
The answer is 5:59
